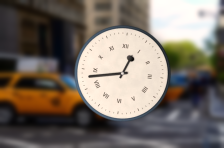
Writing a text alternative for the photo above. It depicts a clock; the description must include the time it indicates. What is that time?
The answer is 12:43
